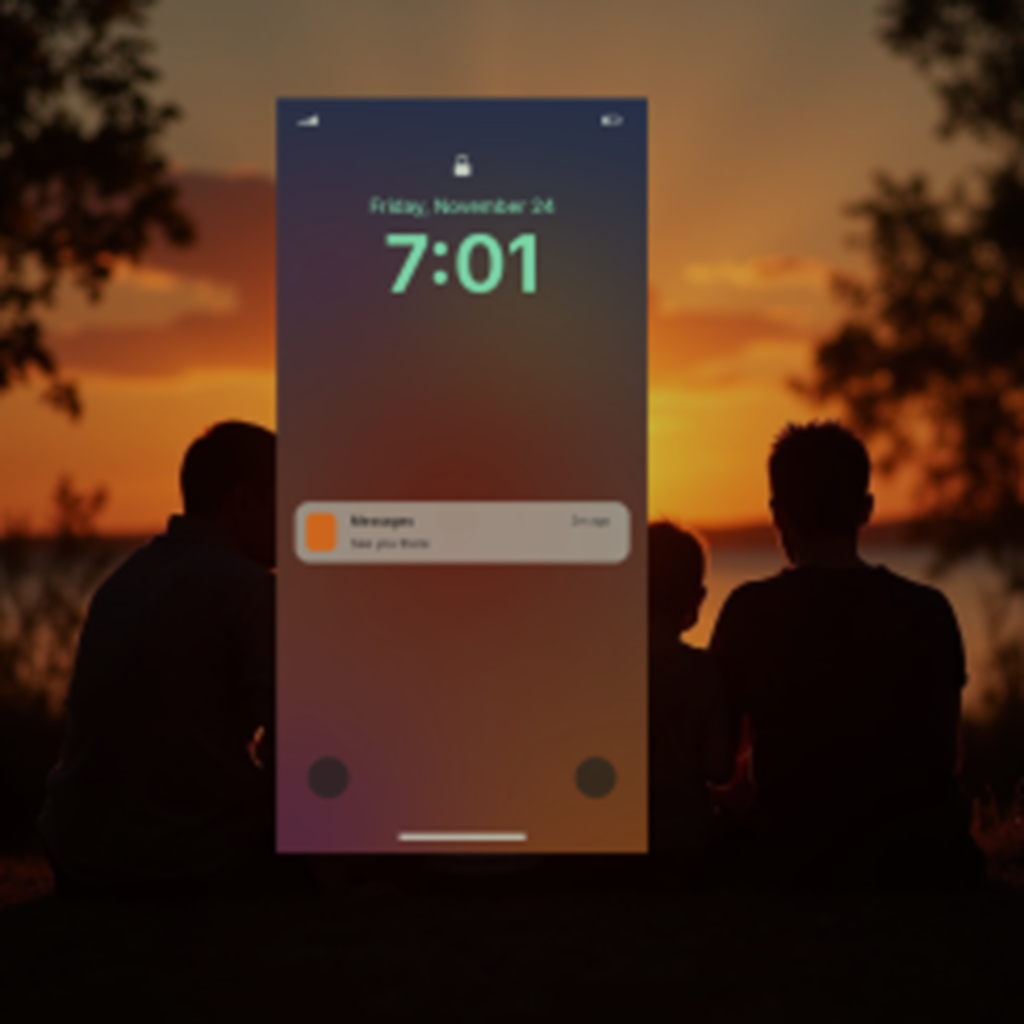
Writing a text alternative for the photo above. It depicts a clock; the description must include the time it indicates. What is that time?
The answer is 7:01
